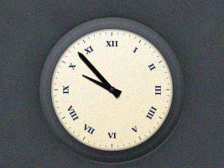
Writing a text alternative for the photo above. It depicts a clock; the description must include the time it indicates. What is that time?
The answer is 9:53
